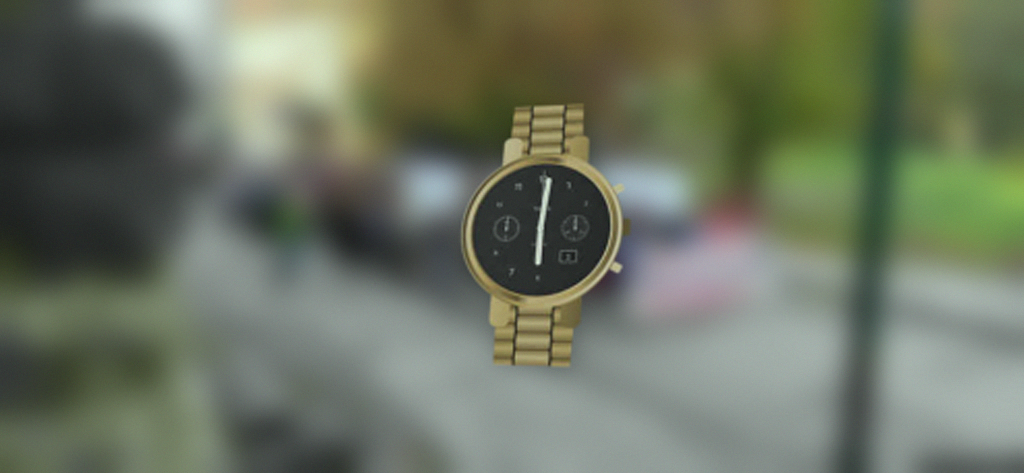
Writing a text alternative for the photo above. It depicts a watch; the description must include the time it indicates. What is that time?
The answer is 6:01
